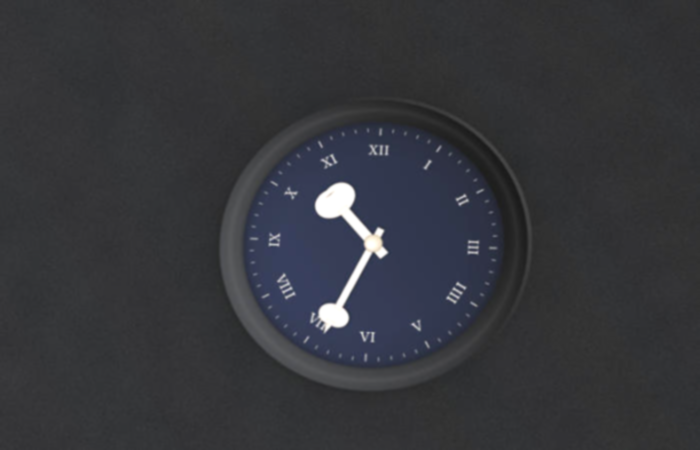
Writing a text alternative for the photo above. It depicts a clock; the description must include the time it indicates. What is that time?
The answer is 10:34
